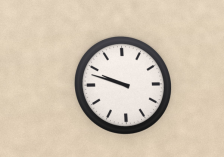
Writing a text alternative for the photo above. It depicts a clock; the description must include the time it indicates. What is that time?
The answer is 9:48
